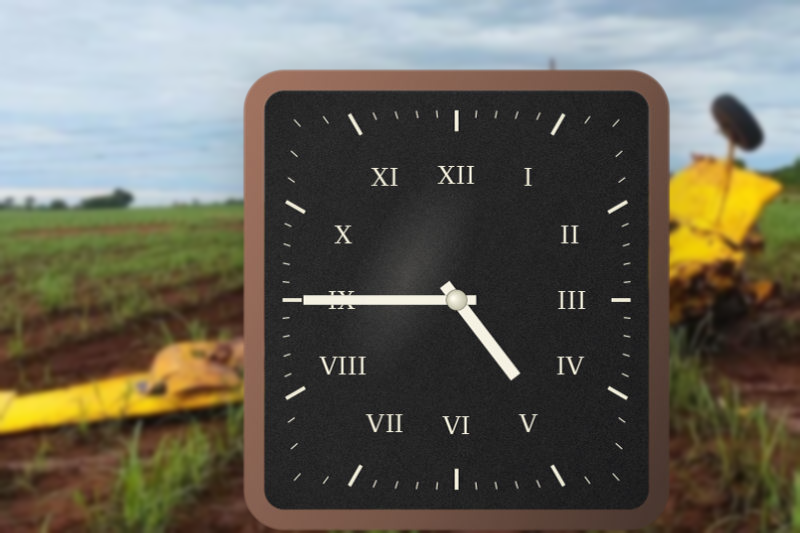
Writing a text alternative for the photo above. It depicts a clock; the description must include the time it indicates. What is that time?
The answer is 4:45
